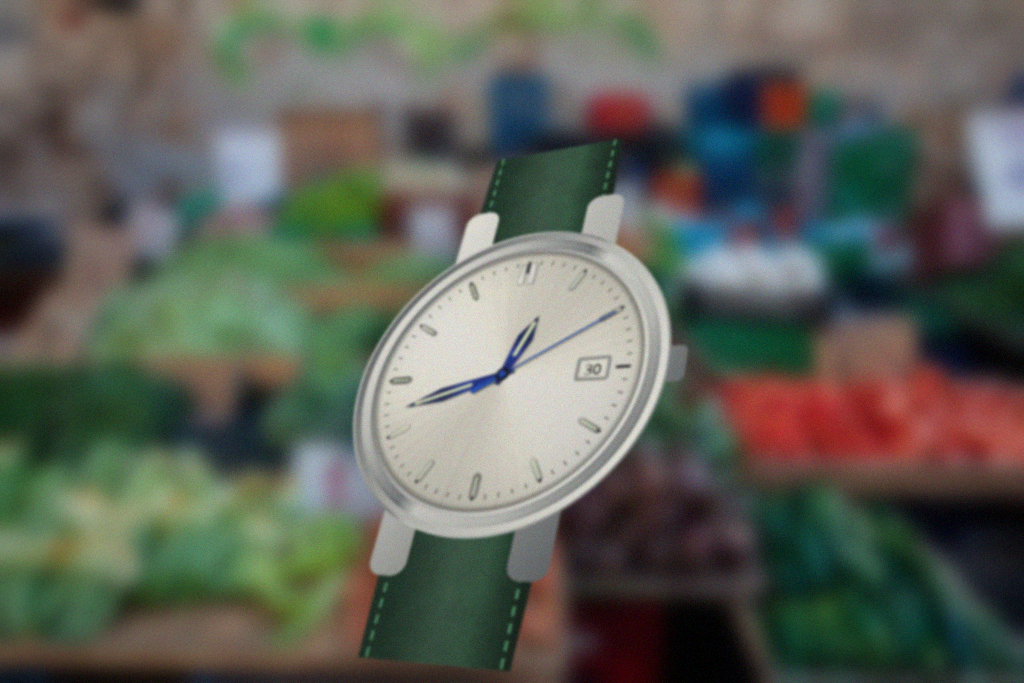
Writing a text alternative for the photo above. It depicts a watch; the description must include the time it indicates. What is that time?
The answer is 12:42:10
